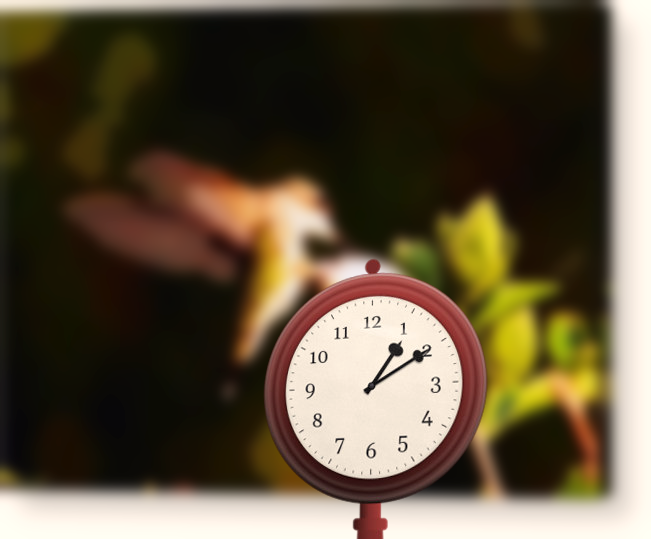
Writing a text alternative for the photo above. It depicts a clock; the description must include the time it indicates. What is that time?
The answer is 1:10
